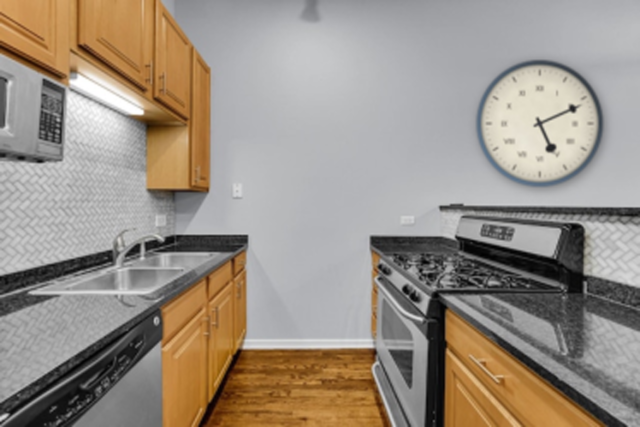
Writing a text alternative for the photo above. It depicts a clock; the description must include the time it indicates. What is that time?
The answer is 5:11
